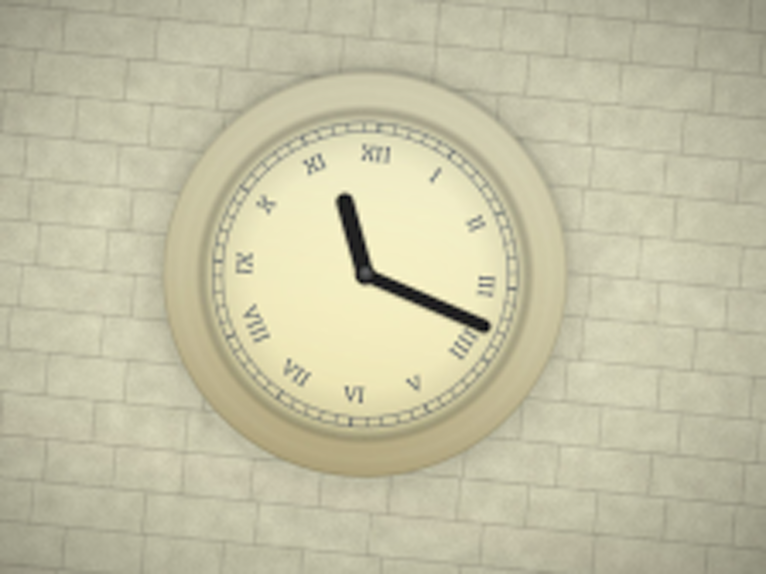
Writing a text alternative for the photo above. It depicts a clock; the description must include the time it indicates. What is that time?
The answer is 11:18
